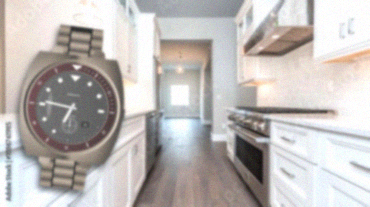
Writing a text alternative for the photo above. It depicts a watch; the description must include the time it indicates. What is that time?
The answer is 6:46
